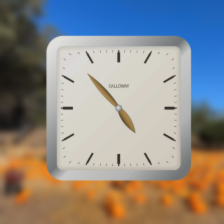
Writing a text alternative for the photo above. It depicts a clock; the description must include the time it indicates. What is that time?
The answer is 4:53
